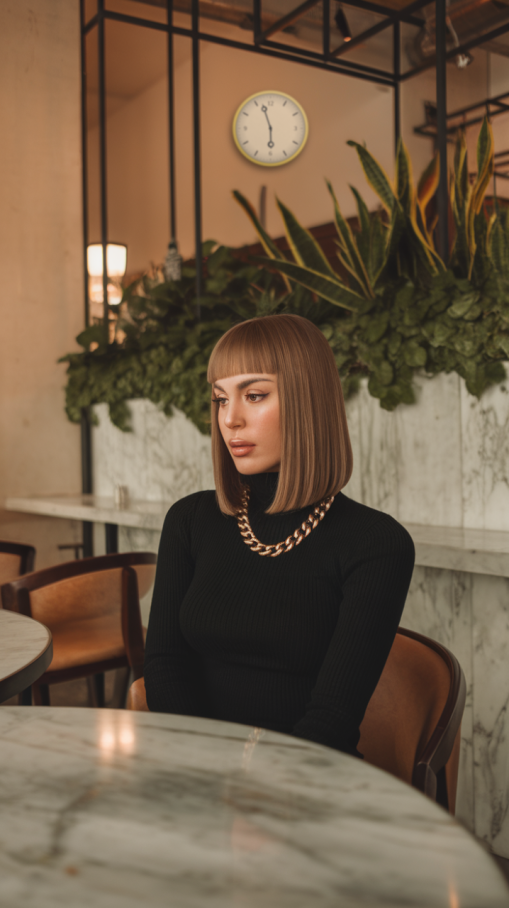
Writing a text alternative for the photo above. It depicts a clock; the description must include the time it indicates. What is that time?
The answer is 5:57
